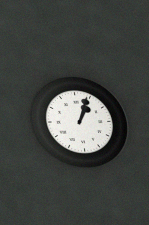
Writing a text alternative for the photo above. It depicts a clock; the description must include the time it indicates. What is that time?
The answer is 1:04
